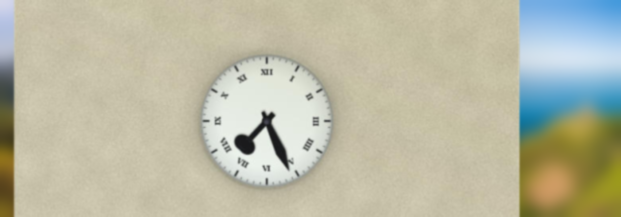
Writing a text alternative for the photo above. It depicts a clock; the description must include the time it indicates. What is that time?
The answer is 7:26
